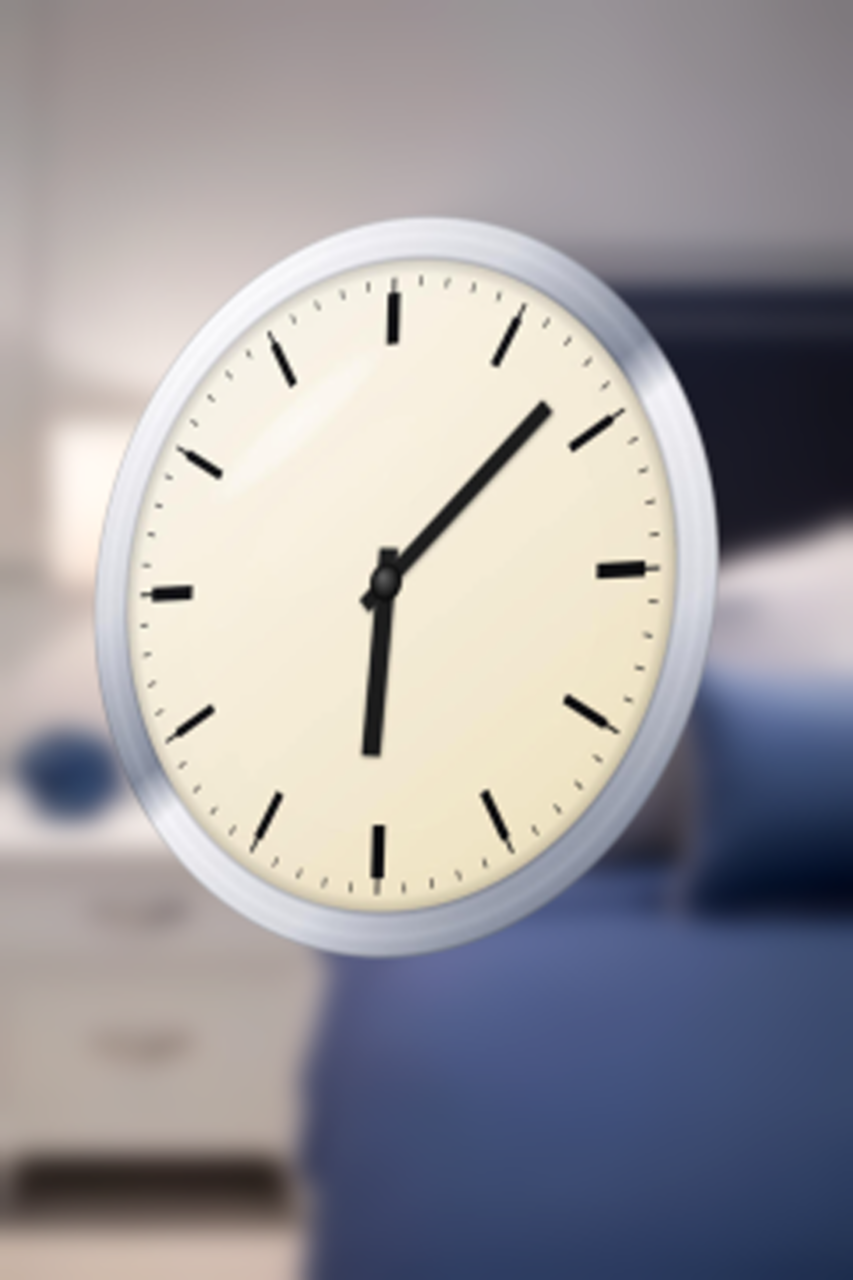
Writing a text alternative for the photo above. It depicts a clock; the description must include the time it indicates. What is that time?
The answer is 6:08
